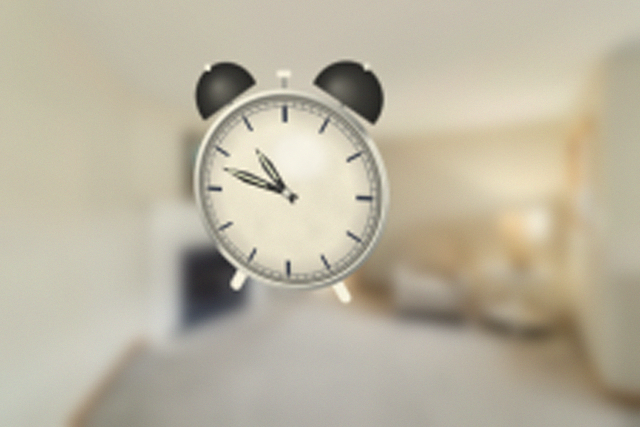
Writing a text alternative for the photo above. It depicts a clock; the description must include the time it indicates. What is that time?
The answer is 10:48
